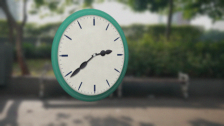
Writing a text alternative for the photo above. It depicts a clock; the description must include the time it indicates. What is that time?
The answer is 2:39
